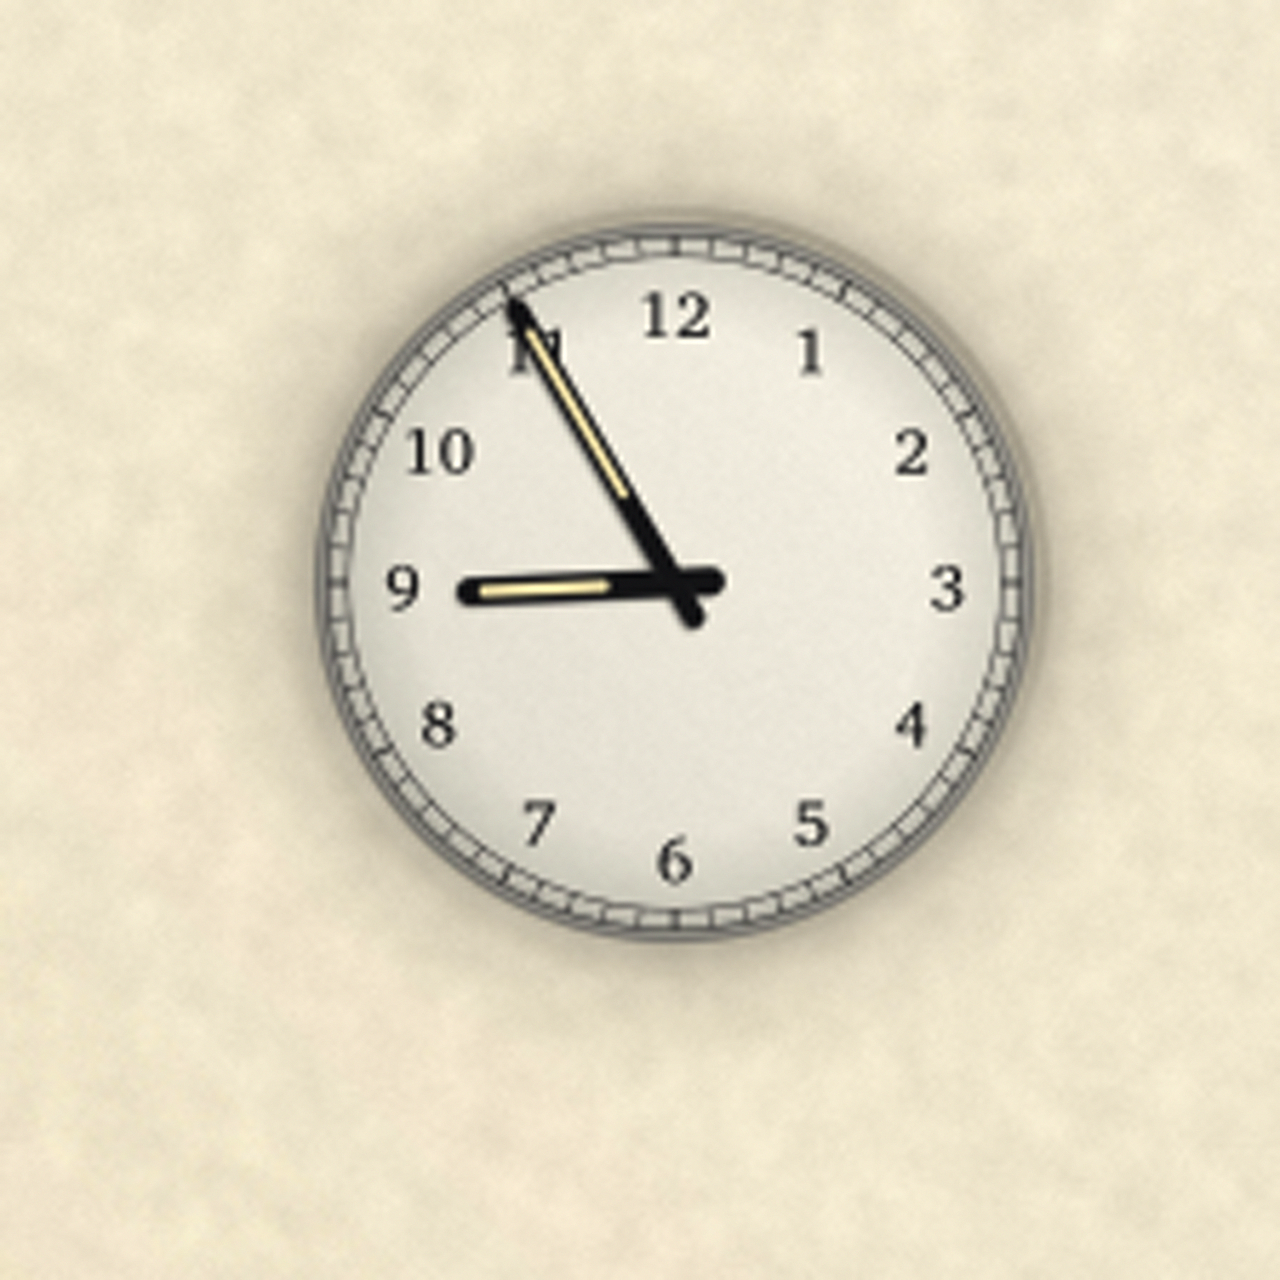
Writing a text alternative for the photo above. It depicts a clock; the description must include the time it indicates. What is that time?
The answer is 8:55
